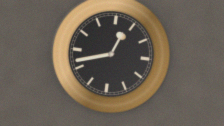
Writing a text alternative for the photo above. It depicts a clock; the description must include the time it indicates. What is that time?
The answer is 12:42
